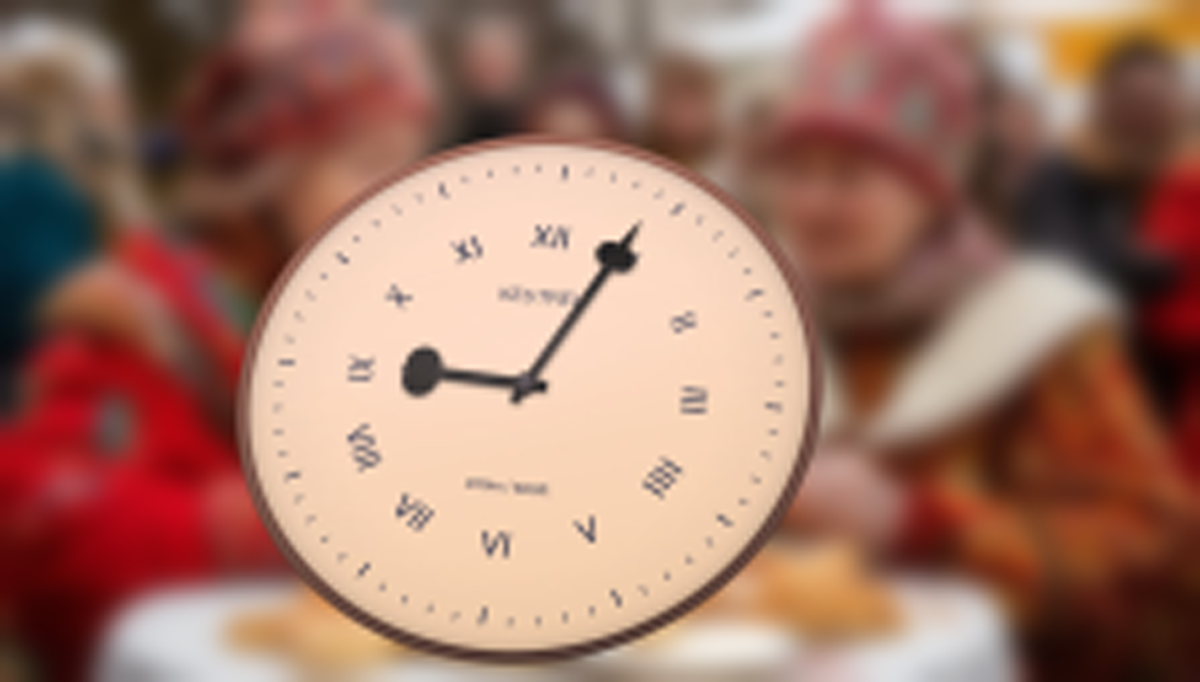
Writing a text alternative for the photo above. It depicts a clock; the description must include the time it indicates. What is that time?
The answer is 9:04
